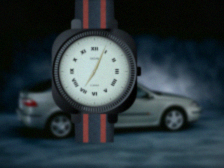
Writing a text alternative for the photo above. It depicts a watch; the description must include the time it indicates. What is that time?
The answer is 7:04
